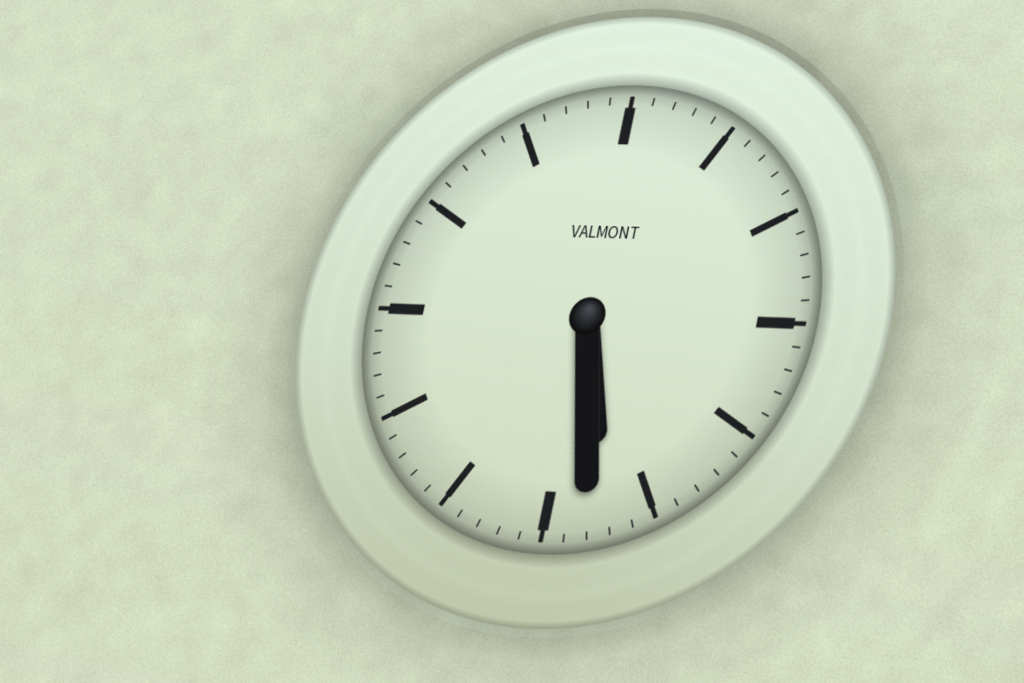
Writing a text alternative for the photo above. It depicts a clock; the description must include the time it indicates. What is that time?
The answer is 5:28
